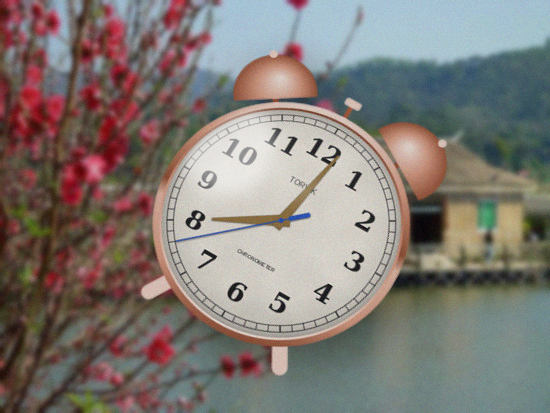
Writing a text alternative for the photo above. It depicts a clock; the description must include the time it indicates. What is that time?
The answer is 8:01:38
